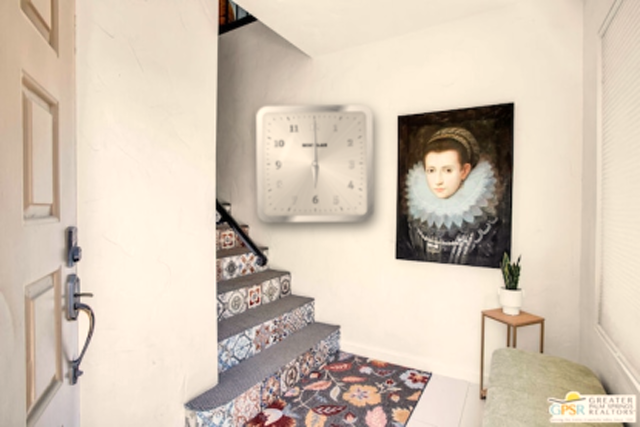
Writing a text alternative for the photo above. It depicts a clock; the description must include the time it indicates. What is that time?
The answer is 6:00
